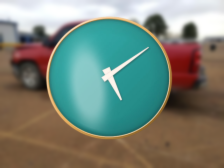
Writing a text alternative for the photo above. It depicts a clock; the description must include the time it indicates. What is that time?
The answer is 5:09
